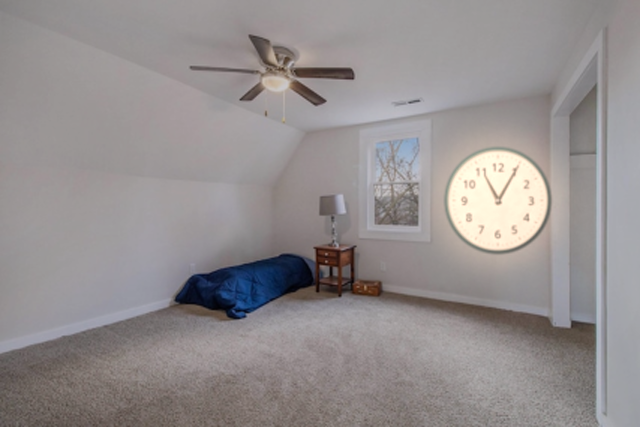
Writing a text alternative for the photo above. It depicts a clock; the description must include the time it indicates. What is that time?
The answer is 11:05
